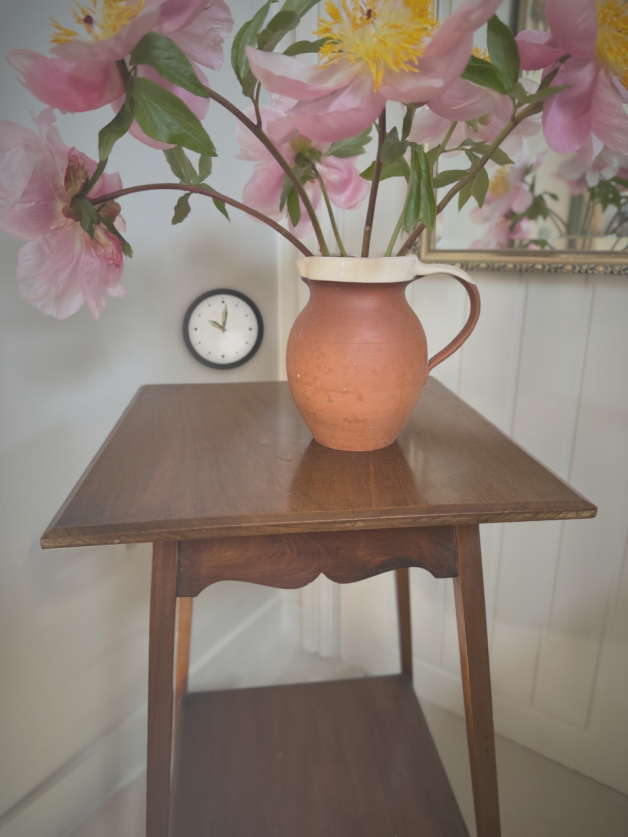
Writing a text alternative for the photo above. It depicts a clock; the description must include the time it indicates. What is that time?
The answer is 10:01
